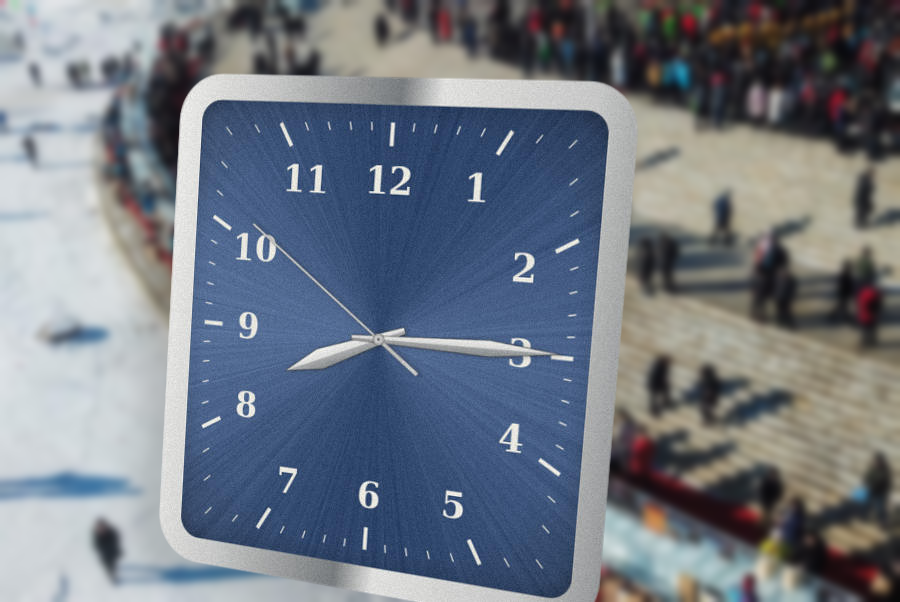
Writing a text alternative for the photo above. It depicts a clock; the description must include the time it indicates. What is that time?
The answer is 8:14:51
